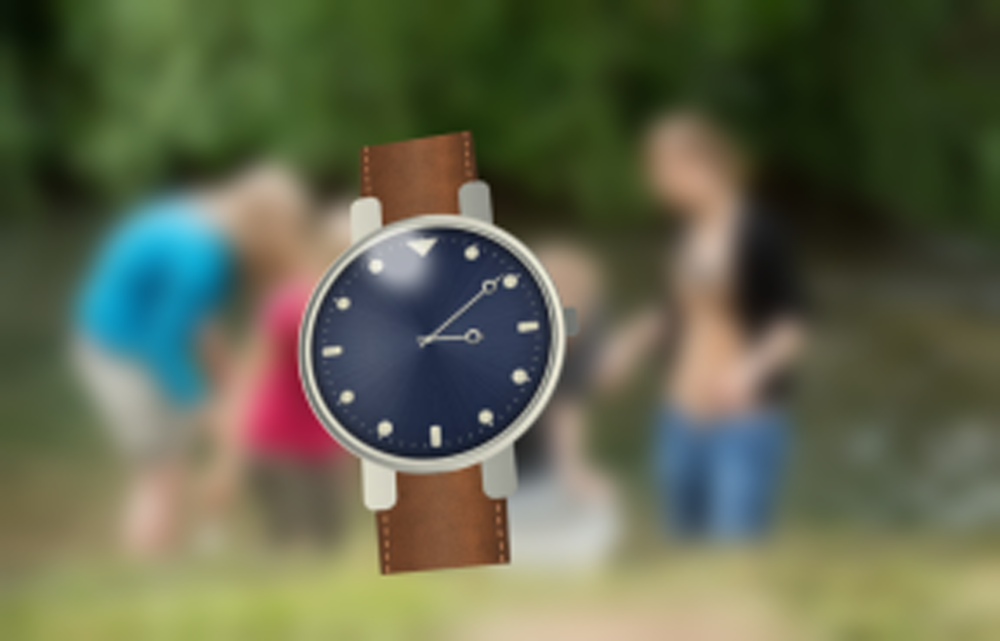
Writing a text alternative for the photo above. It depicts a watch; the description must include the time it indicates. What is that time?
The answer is 3:09
